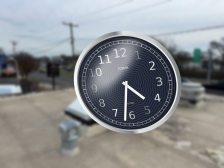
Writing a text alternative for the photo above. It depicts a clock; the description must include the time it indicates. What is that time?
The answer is 4:32
